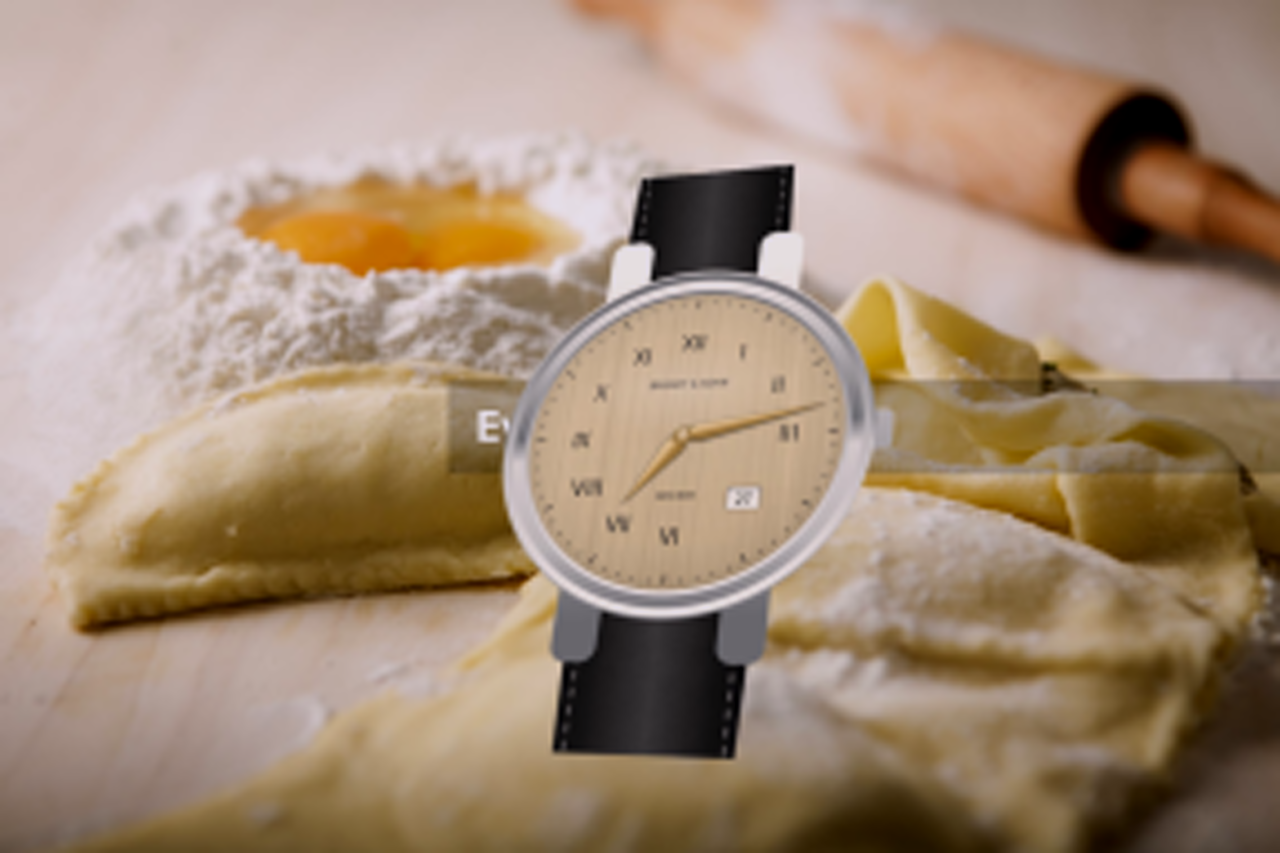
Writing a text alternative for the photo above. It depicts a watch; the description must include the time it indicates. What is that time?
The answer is 7:13
